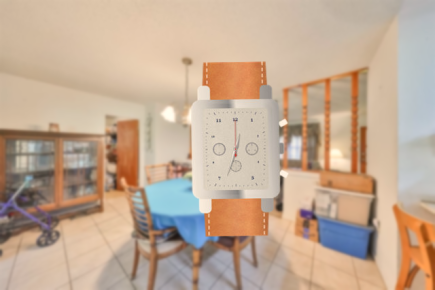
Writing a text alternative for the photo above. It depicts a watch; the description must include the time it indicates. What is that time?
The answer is 12:33
